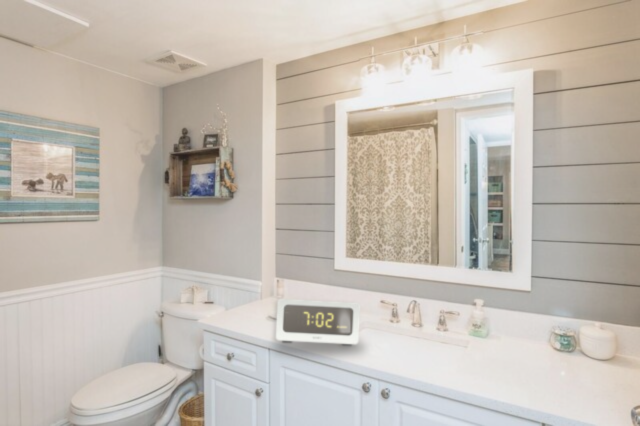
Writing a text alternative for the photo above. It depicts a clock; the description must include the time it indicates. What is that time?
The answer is 7:02
